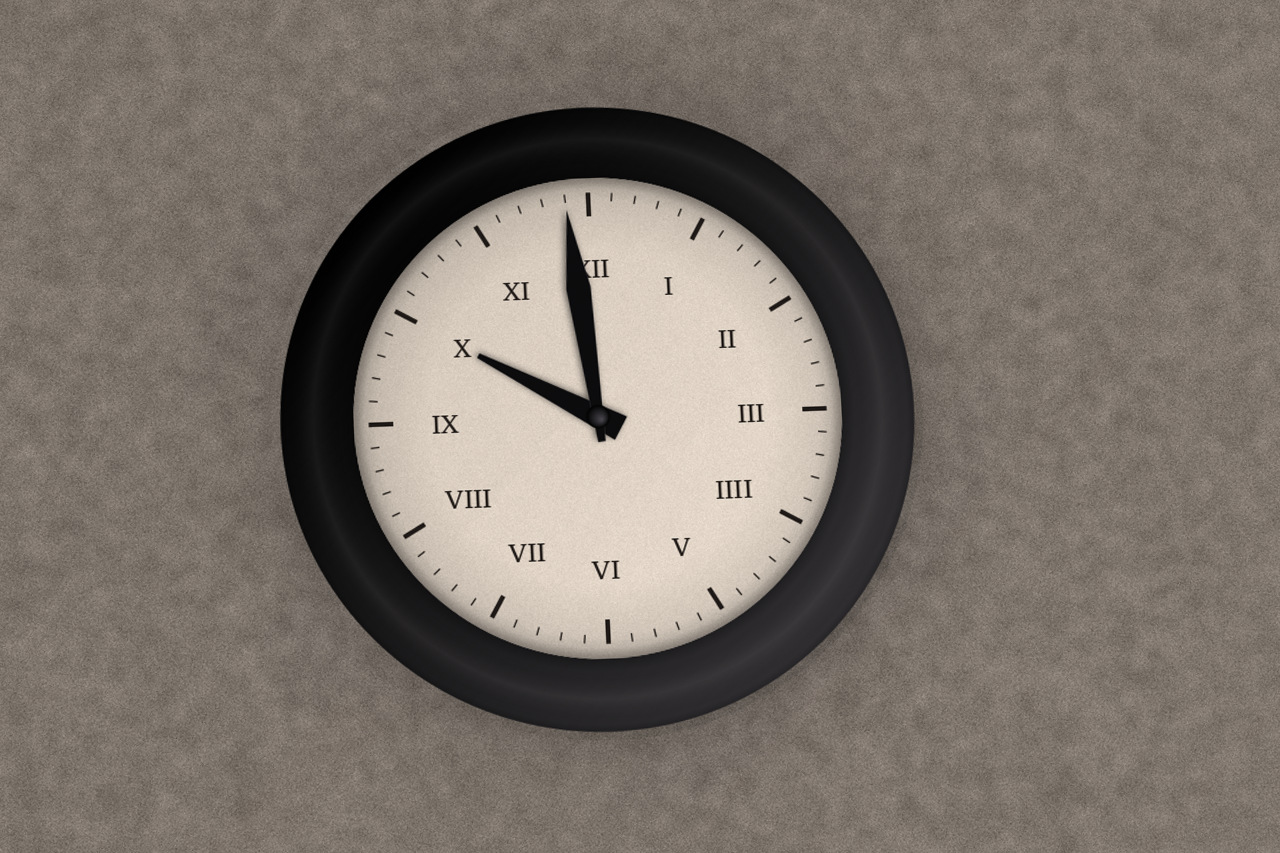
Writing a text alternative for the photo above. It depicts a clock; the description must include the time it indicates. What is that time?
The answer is 9:59
